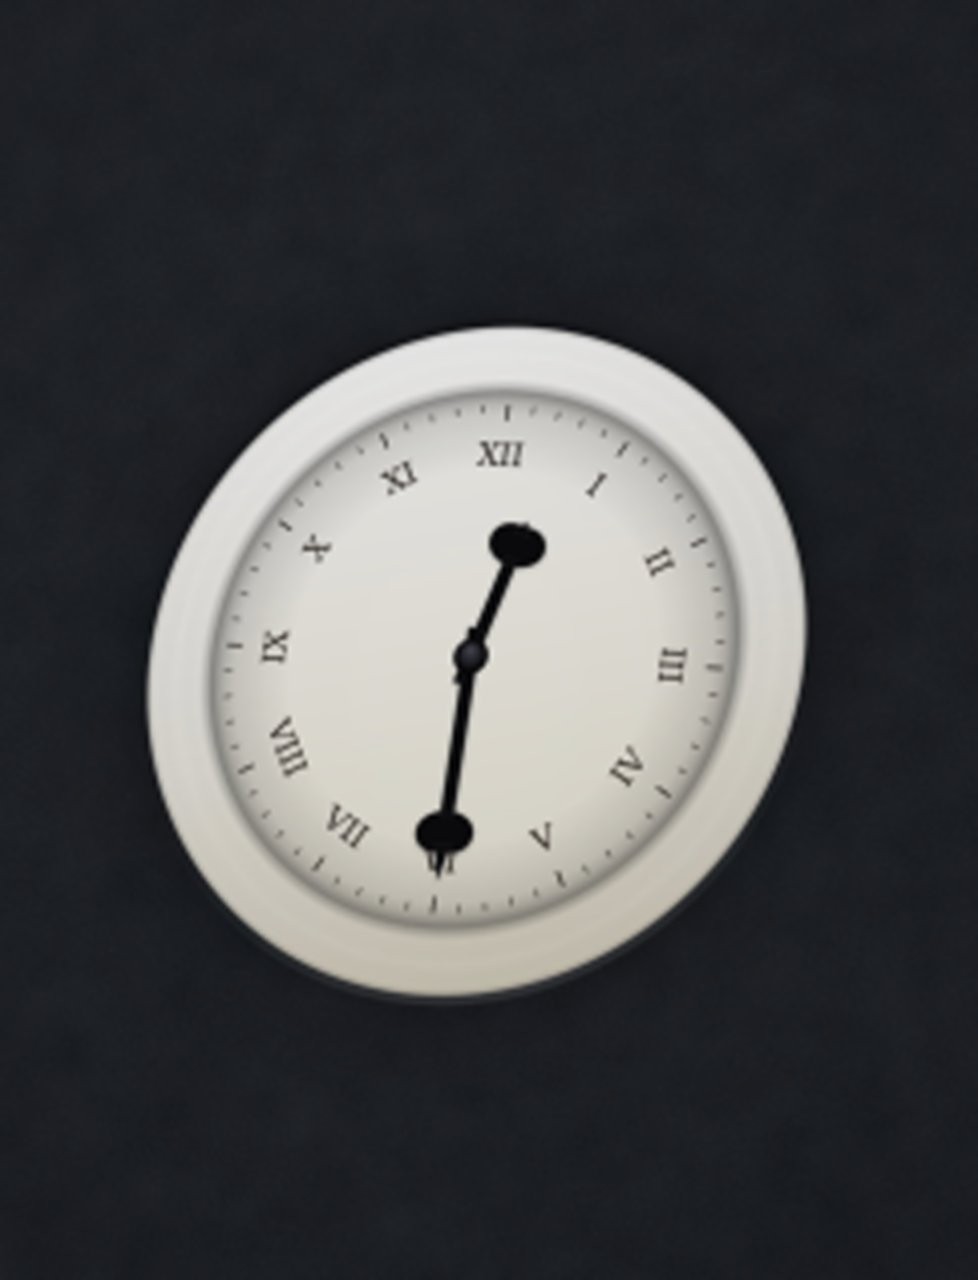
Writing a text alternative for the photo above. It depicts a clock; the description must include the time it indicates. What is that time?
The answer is 12:30
